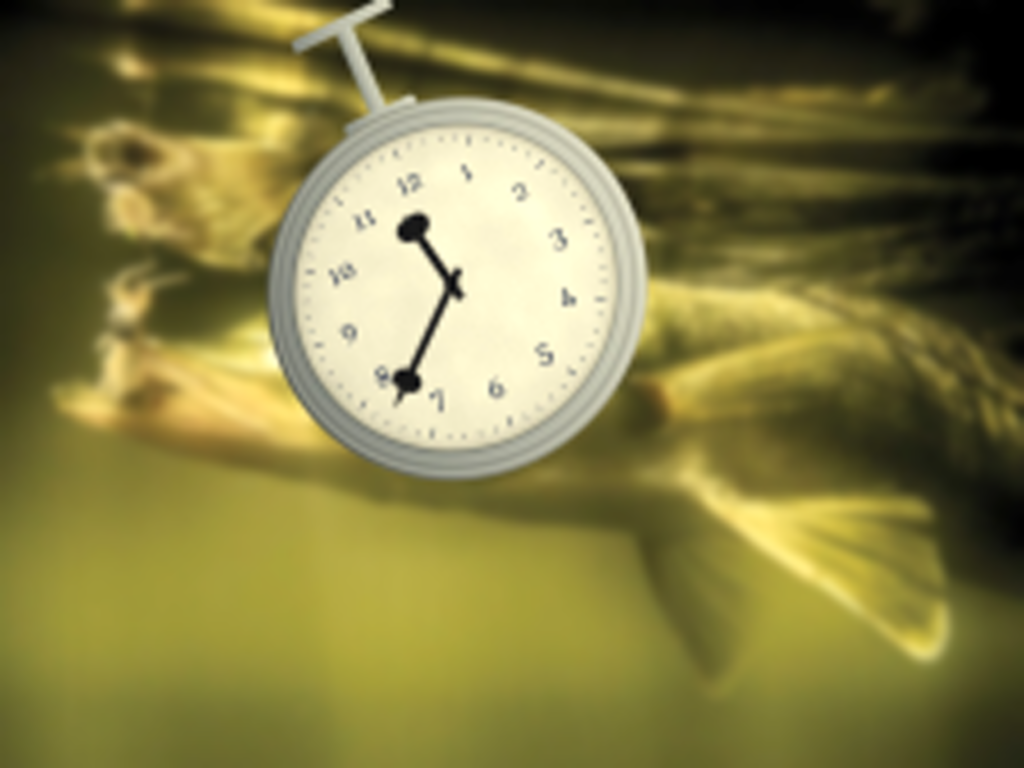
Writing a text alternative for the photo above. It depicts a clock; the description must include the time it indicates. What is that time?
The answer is 11:38
